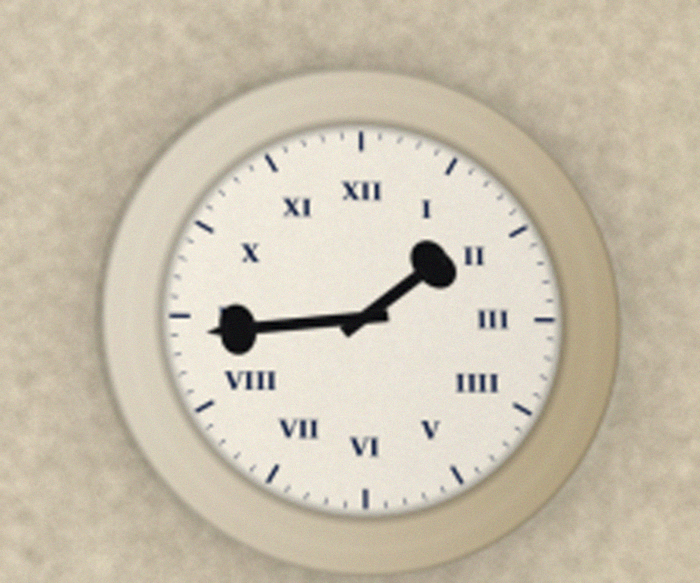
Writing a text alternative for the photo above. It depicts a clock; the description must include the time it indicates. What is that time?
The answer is 1:44
